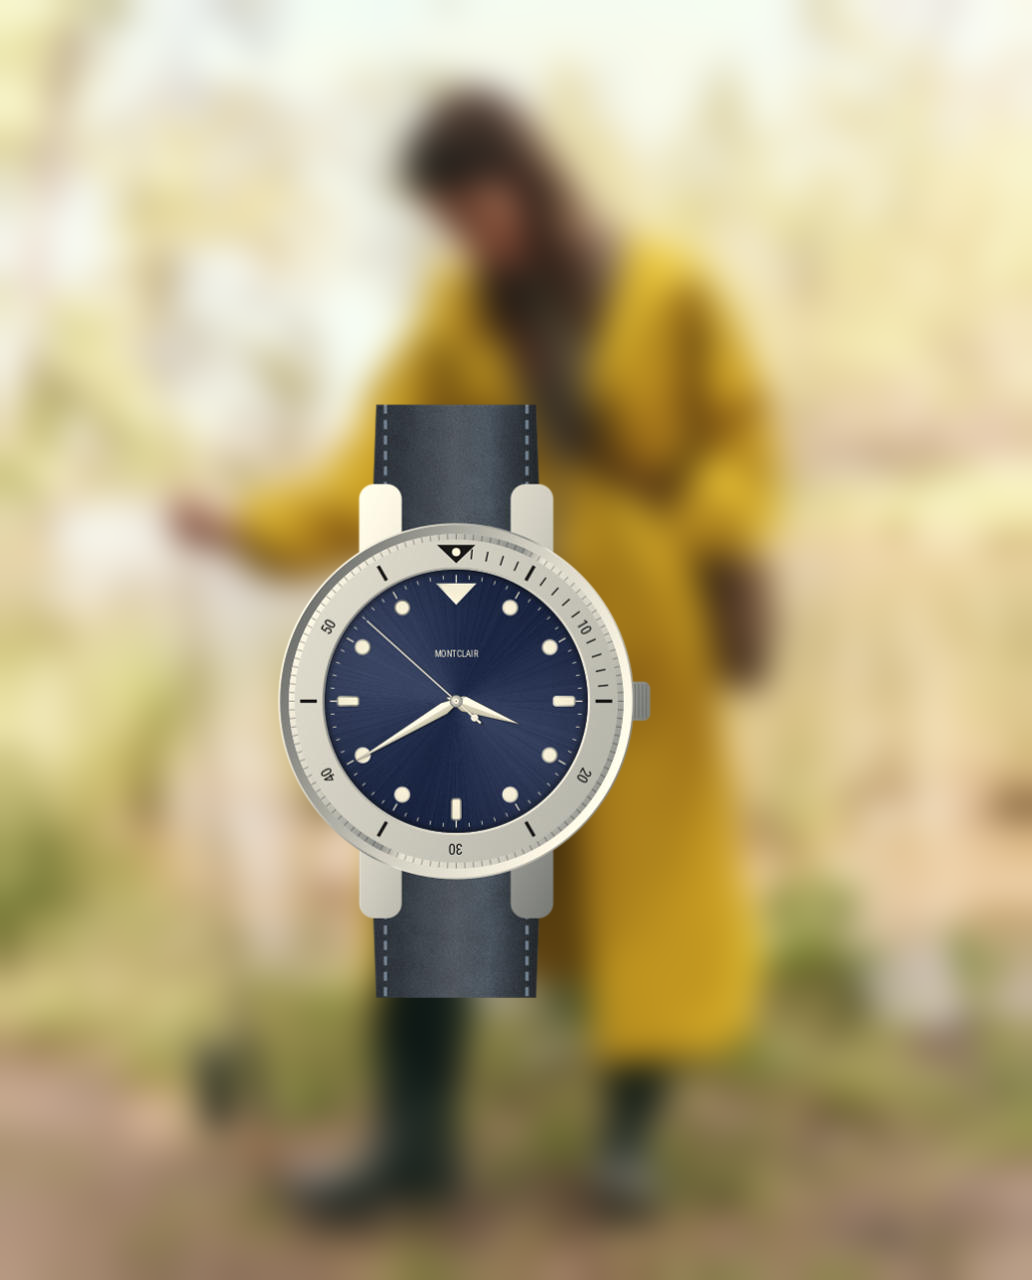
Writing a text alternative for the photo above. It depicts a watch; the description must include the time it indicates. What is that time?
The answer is 3:39:52
